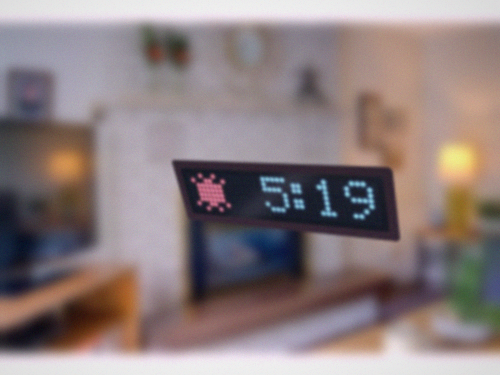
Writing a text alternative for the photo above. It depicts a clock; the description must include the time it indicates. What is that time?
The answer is 5:19
